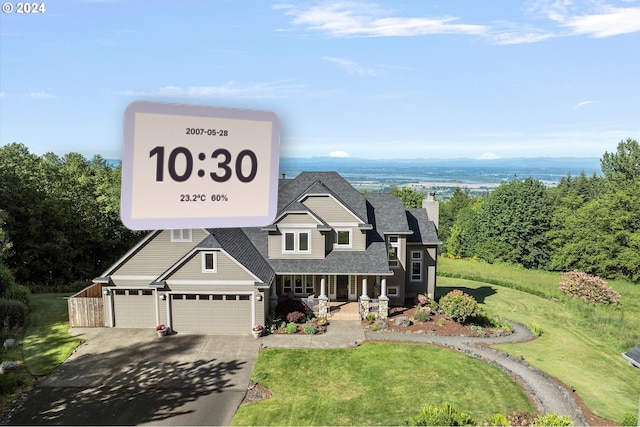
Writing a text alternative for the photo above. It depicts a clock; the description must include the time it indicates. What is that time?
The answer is 10:30
